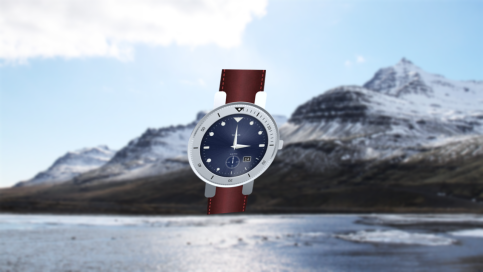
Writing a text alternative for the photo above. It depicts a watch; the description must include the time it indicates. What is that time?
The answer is 3:00
